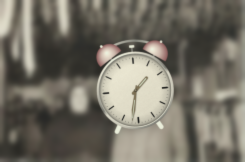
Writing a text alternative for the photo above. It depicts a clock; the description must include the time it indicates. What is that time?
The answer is 1:32
